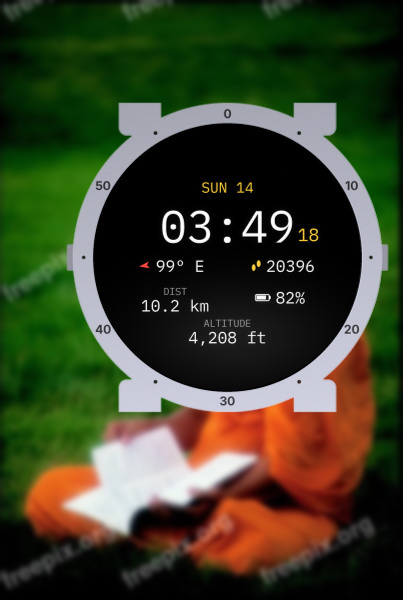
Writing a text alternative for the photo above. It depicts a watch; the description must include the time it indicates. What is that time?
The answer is 3:49:18
